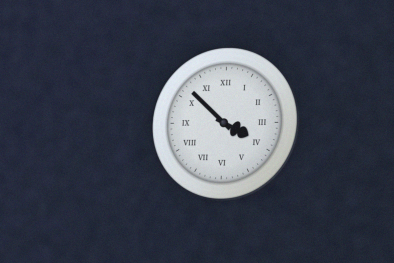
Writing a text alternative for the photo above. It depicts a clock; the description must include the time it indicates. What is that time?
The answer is 3:52
